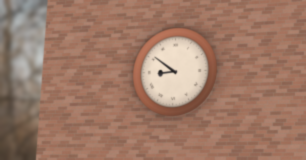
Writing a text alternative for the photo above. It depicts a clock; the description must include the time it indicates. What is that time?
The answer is 8:51
